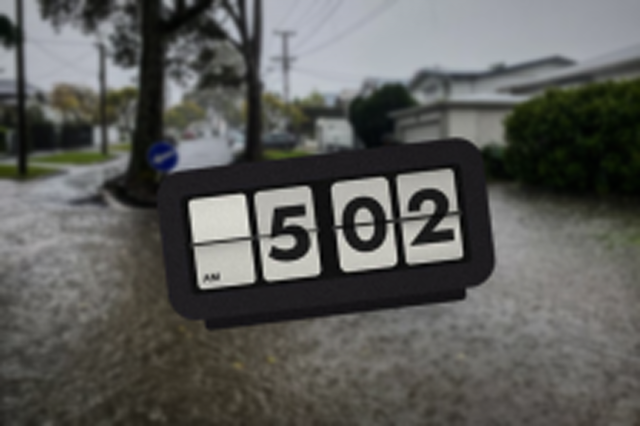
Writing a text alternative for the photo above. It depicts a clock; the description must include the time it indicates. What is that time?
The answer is 5:02
